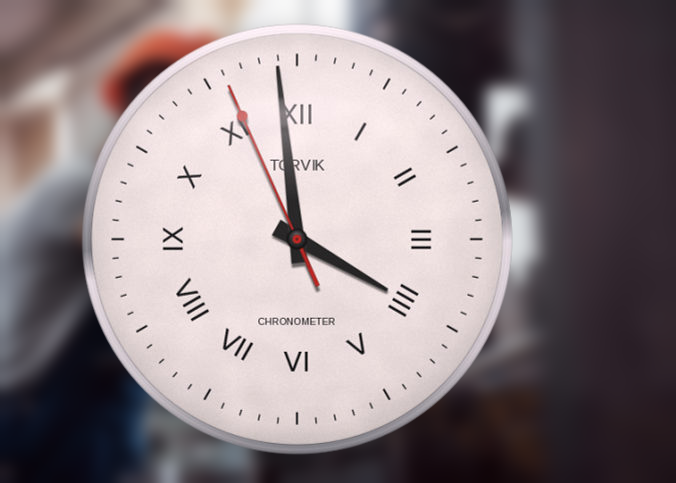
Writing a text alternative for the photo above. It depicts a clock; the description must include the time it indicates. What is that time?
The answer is 3:58:56
